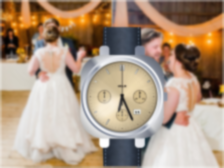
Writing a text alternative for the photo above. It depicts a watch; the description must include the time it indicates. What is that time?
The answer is 6:26
